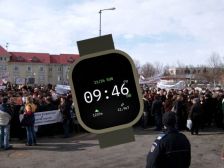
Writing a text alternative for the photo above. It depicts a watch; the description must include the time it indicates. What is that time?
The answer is 9:46
